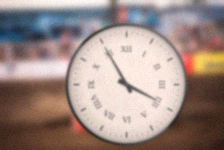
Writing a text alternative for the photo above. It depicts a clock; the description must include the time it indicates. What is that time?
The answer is 3:55
